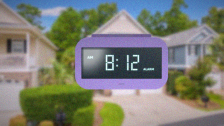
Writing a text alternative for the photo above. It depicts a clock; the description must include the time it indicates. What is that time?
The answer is 8:12
